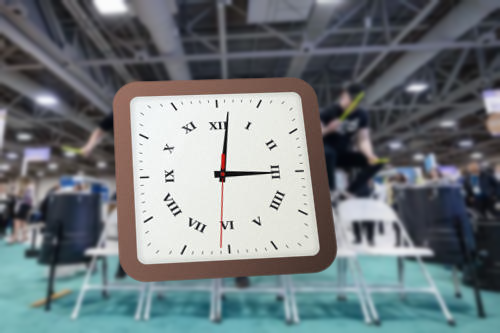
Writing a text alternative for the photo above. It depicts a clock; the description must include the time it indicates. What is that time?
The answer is 3:01:31
